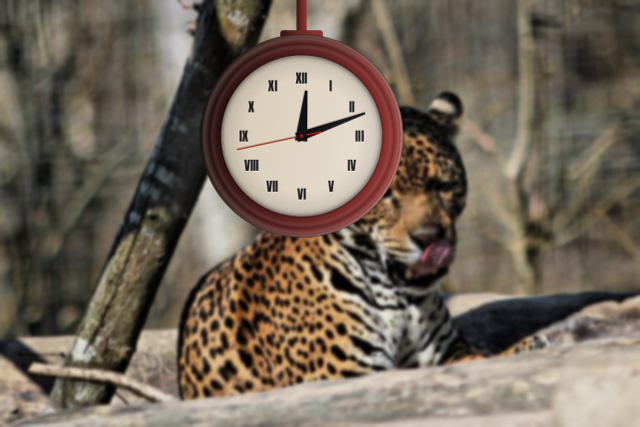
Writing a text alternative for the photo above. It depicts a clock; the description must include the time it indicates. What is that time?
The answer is 12:11:43
